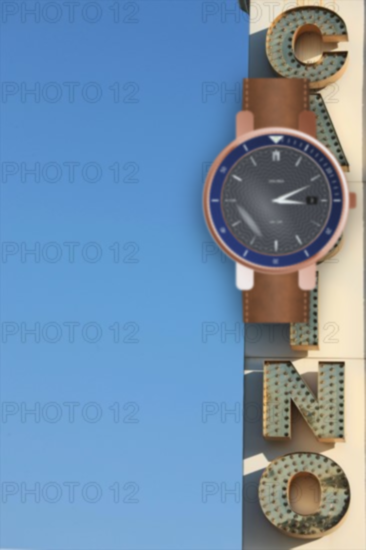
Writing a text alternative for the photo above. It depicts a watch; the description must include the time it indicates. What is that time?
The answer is 3:11
